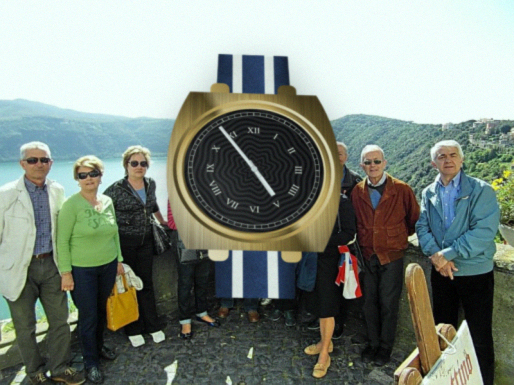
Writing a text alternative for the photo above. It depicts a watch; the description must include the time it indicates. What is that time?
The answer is 4:54
